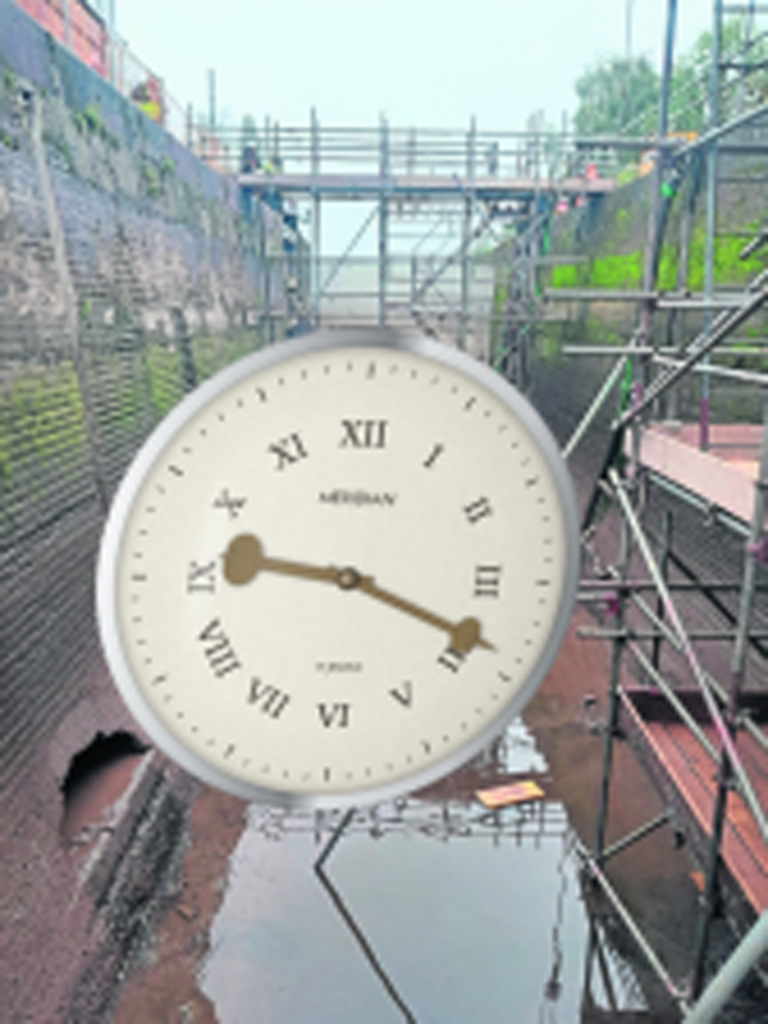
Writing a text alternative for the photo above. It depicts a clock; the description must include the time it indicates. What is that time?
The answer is 9:19
